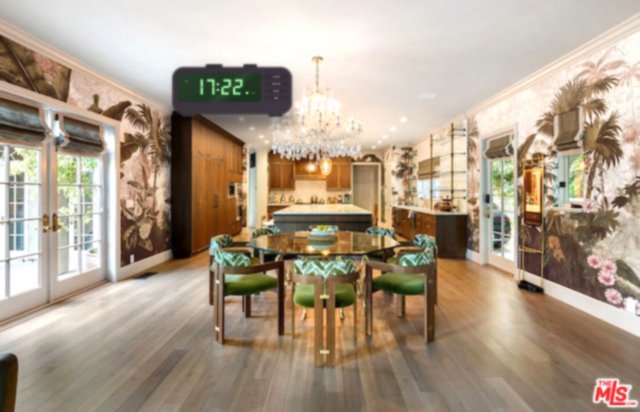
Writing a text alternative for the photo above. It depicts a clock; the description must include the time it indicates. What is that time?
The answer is 17:22
